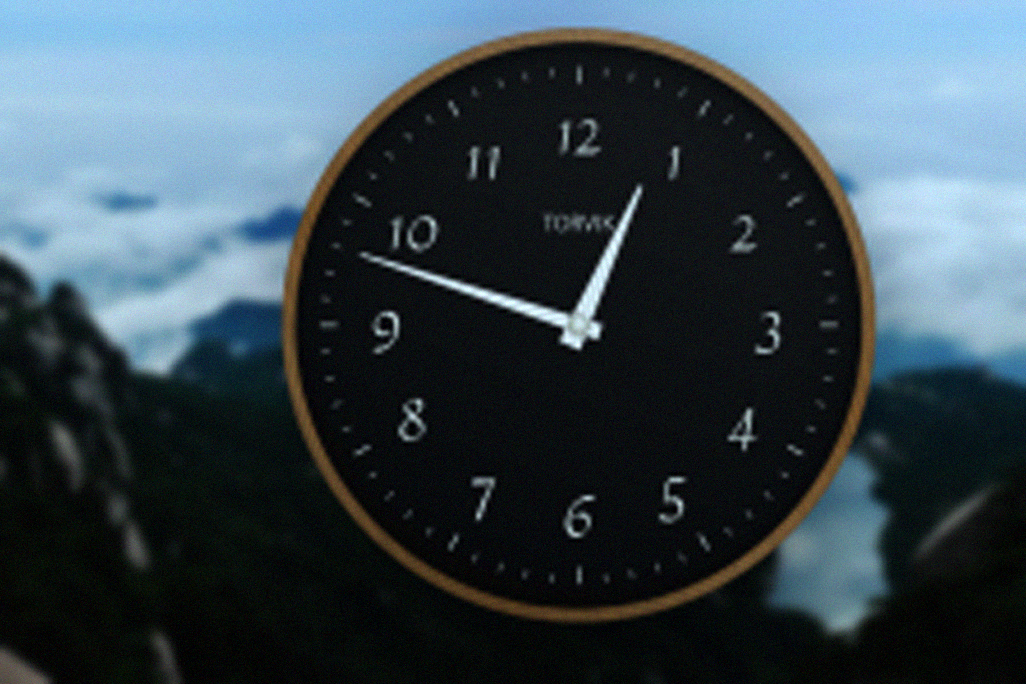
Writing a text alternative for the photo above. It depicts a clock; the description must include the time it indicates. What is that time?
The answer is 12:48
